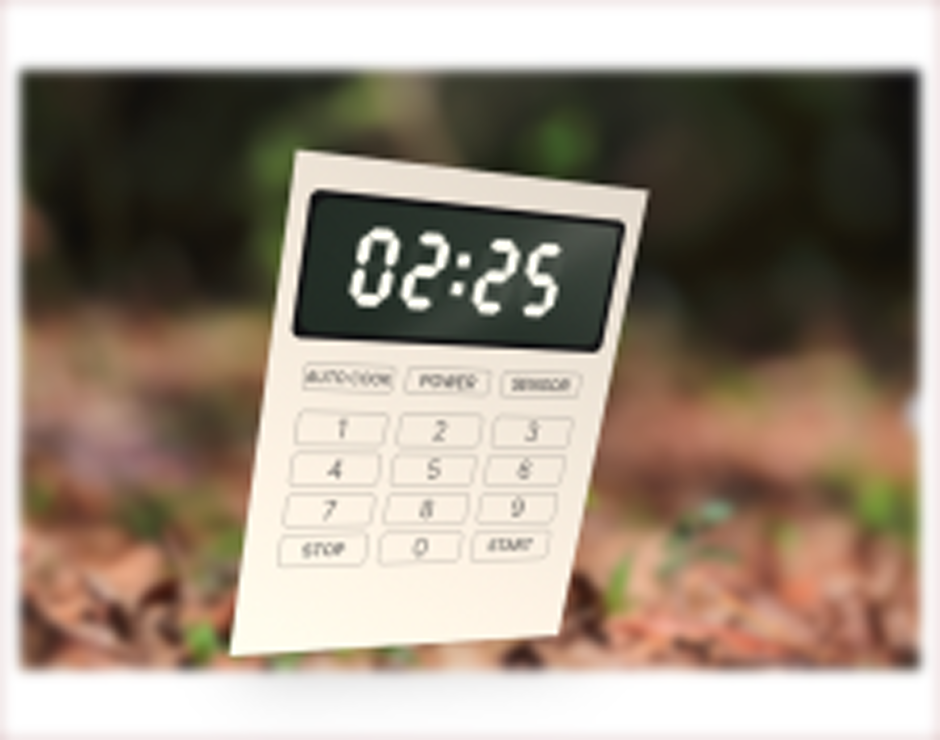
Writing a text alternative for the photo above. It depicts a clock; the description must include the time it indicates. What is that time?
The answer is 2:25
